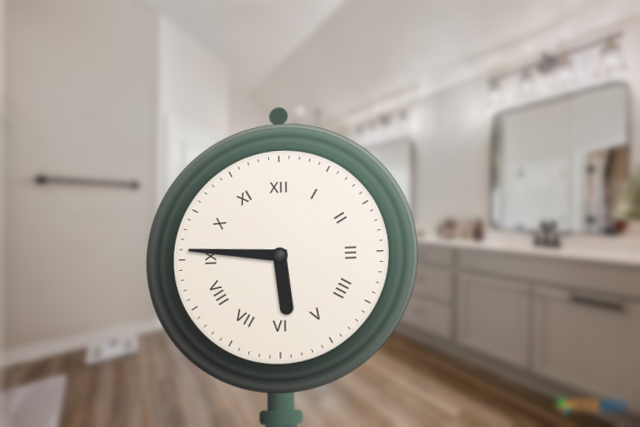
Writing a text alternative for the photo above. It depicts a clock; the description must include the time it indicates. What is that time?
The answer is 5:46
